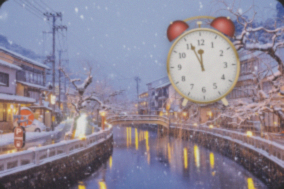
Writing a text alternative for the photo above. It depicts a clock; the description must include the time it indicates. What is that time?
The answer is 11:56
